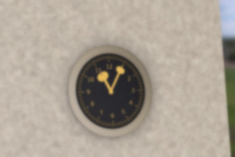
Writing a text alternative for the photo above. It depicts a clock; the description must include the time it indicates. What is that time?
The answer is 11:05
